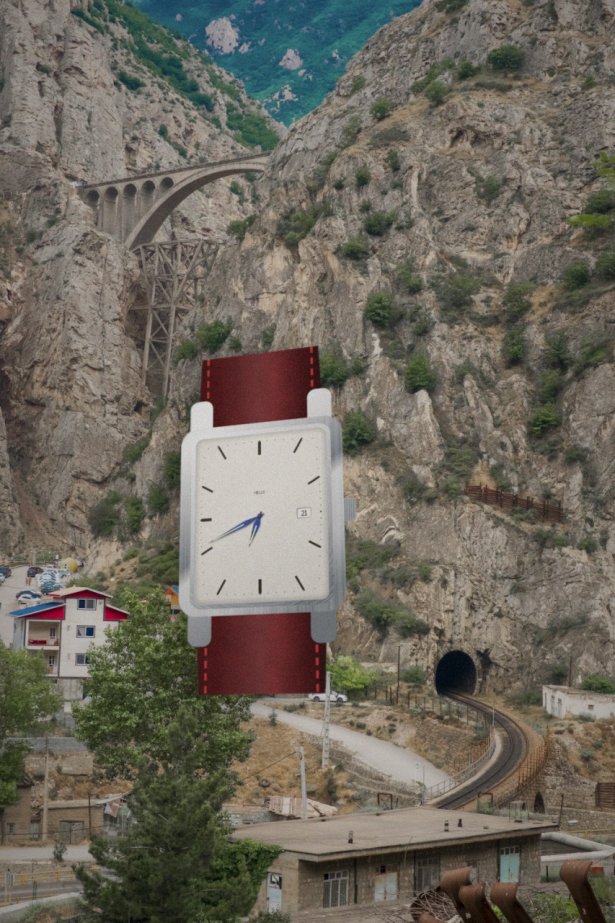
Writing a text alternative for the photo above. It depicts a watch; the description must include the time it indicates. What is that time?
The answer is 6:41
